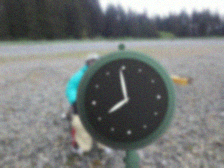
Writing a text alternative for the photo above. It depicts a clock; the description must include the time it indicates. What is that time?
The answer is 7:59
